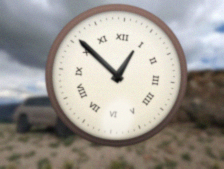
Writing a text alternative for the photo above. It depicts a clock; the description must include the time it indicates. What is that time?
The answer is 12:51
